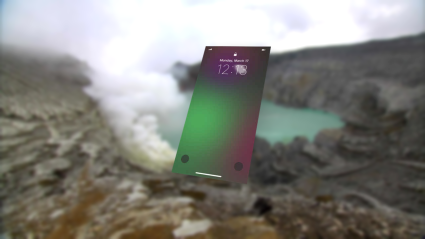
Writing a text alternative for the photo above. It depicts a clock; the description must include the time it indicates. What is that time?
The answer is 12:13
